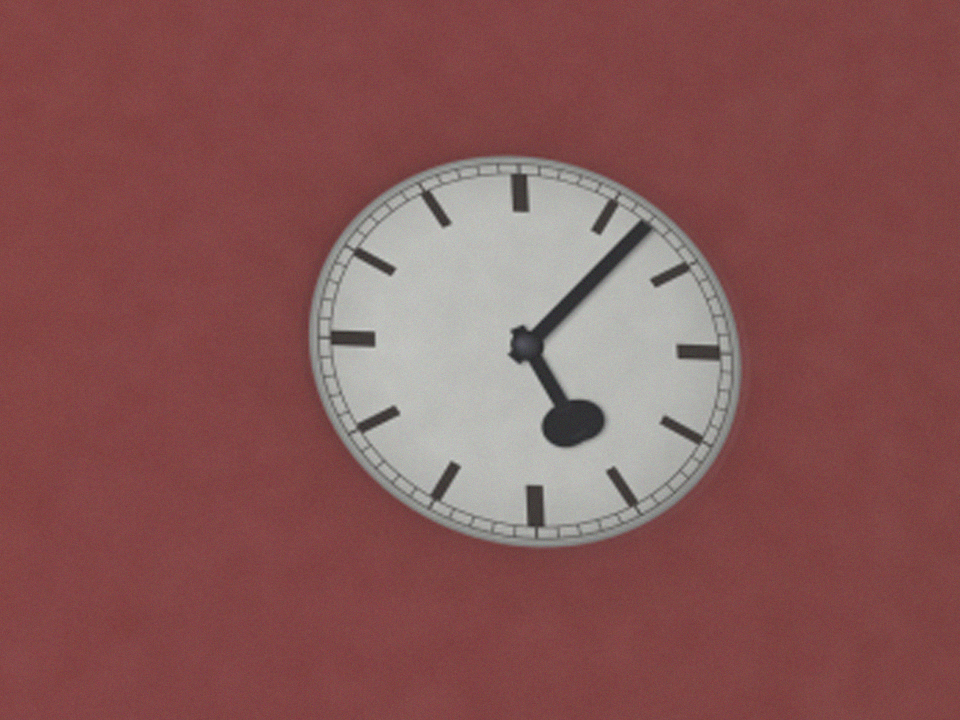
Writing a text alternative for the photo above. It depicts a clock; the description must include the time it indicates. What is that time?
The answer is 5:07
